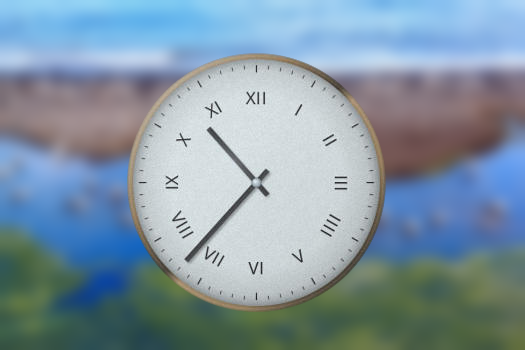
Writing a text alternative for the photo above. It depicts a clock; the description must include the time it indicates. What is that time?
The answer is 10:37
